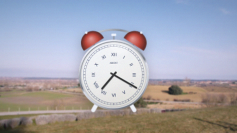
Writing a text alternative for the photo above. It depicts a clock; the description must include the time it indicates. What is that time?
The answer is 7:20
